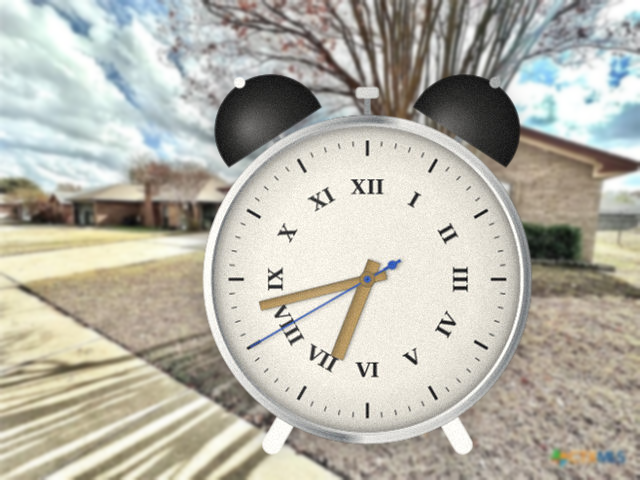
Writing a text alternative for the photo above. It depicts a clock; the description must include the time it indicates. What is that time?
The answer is 6:42:40
